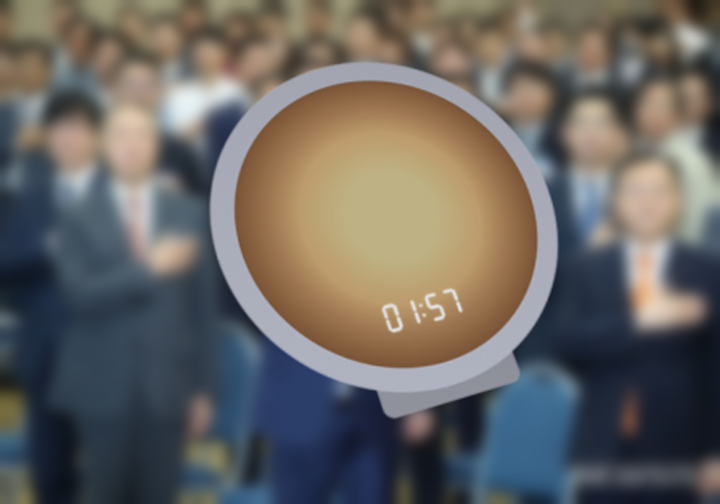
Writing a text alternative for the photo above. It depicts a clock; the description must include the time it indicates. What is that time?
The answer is 1:57
